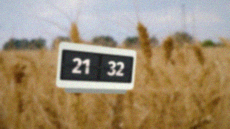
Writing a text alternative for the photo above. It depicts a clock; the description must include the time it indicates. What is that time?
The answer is 21:32
